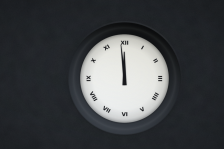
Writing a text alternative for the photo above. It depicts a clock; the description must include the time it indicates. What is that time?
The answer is 11:59
